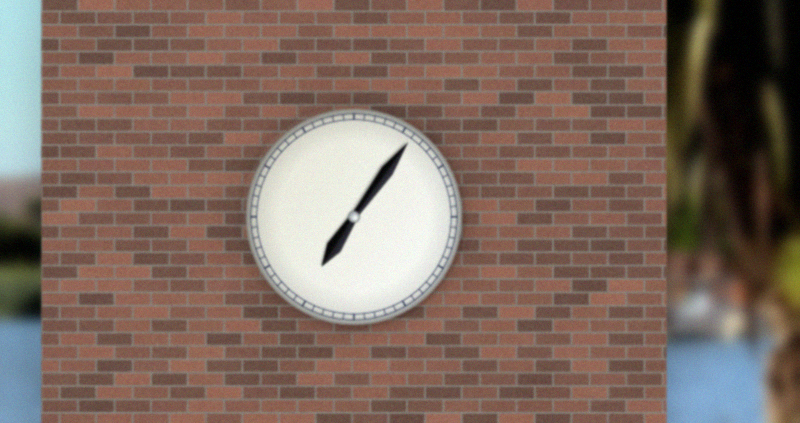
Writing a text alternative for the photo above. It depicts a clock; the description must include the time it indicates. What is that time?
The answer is 7:06
